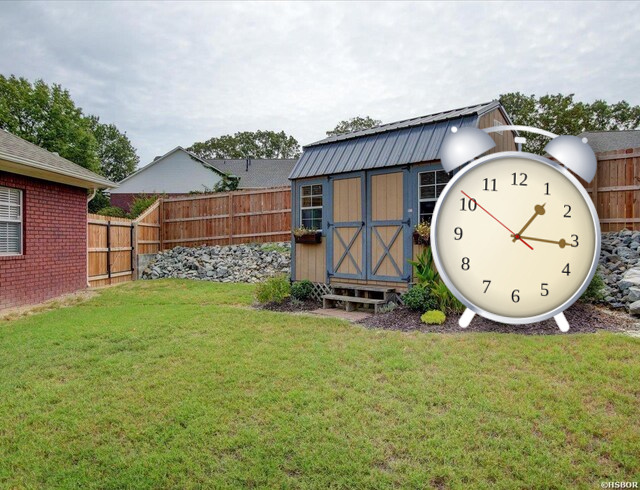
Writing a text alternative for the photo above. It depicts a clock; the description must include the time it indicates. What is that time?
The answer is 1:15:51
